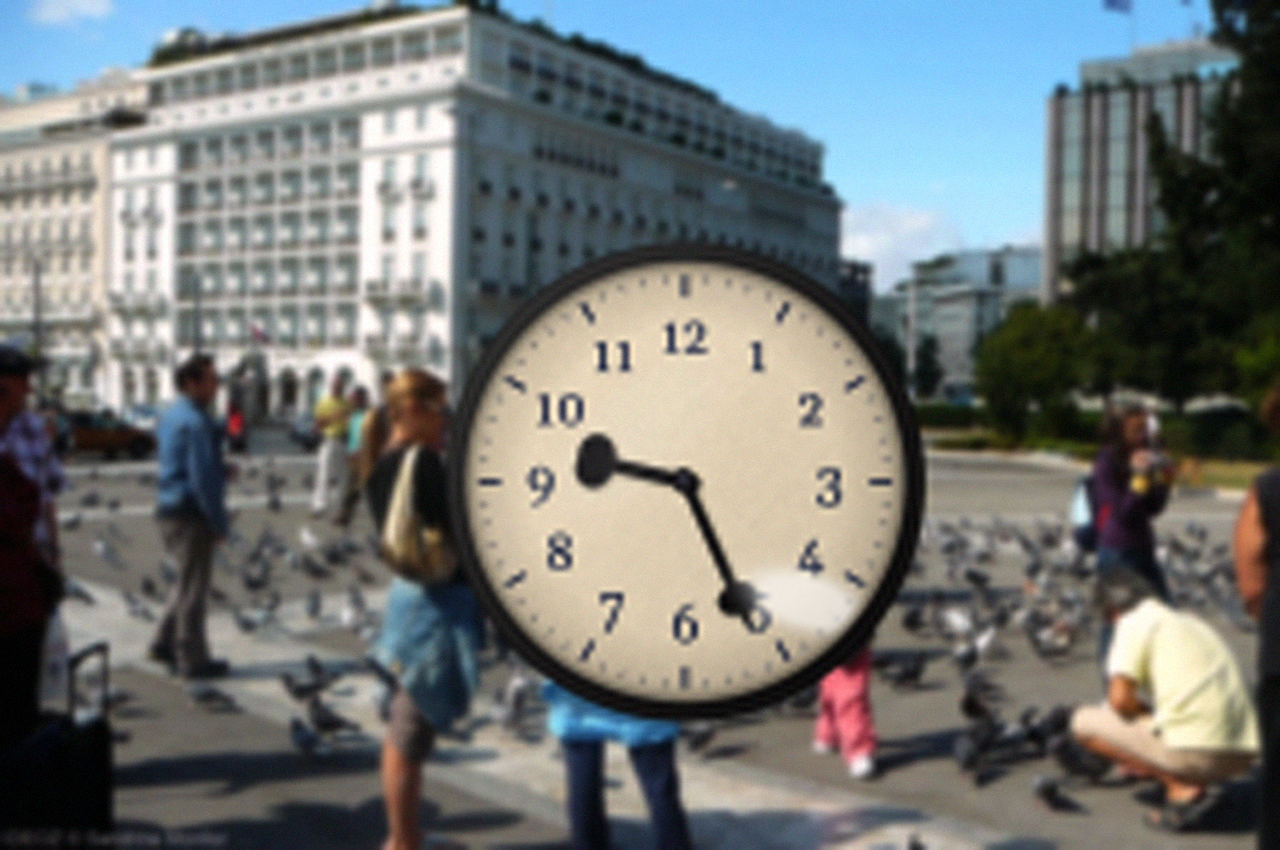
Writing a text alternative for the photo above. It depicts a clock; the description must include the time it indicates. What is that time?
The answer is 9:26
